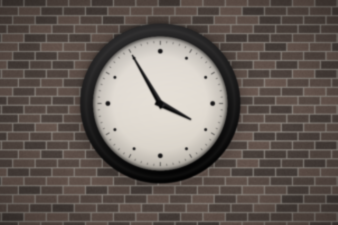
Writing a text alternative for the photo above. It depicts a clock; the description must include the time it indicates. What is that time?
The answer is 3:55
